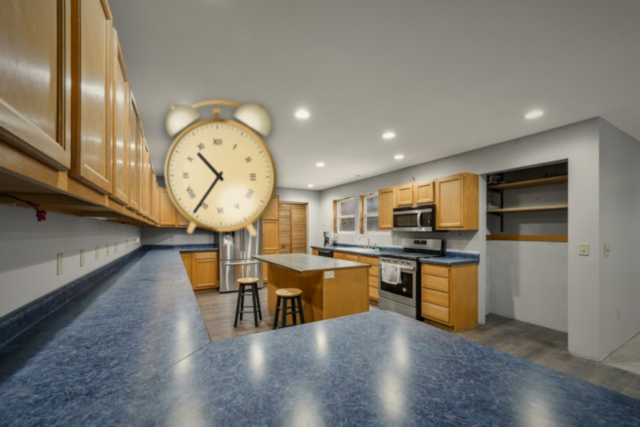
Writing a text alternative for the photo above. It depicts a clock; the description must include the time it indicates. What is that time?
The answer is 10:36
